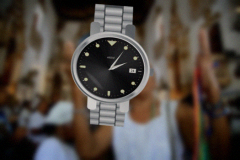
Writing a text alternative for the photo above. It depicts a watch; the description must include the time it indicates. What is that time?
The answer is 2:05
